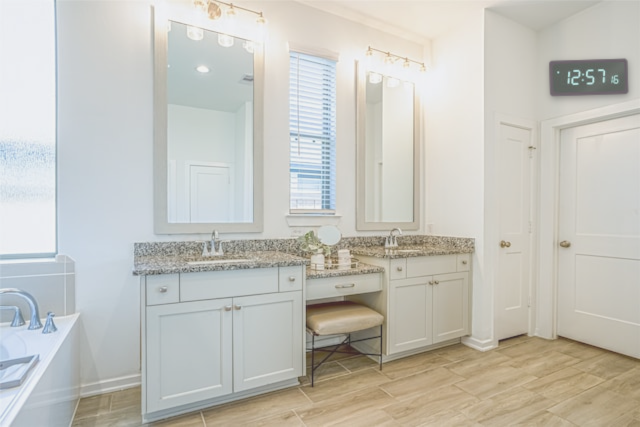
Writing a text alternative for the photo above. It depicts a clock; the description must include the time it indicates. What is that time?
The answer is 12:57
